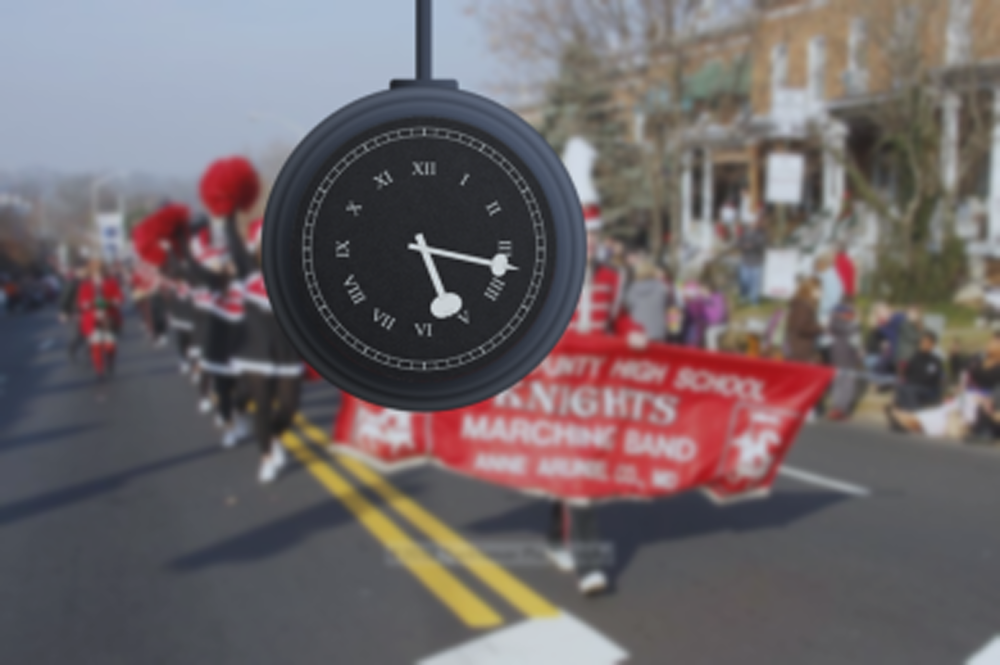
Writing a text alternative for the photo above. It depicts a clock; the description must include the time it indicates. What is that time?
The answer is 5:17
